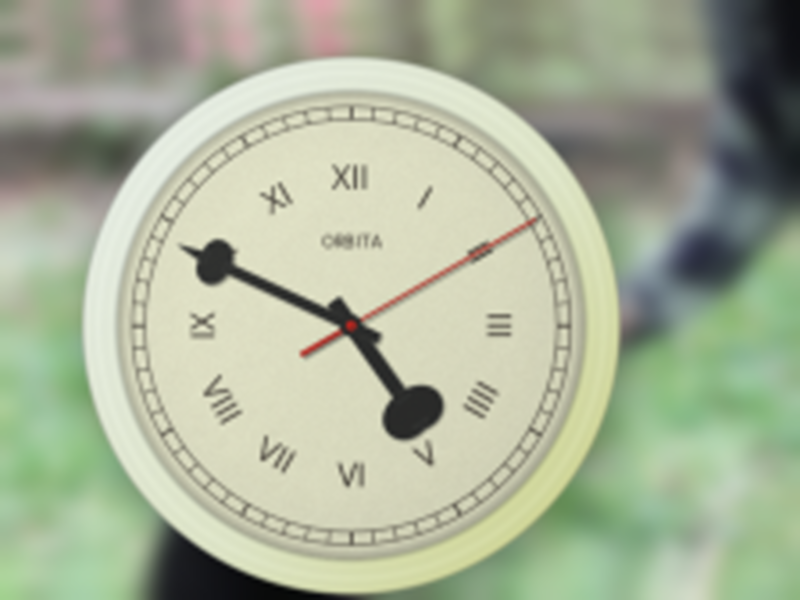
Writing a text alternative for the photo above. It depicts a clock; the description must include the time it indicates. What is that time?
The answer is 4:49:10
